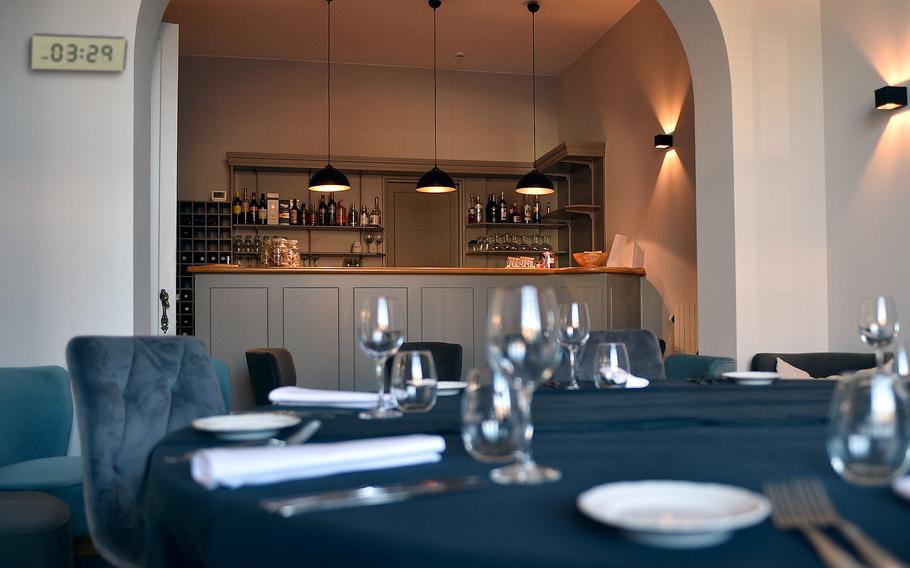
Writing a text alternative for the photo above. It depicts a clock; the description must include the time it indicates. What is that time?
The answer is 3:29
